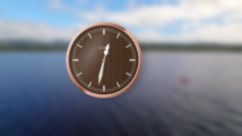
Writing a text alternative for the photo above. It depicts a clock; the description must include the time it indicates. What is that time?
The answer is 12:32
